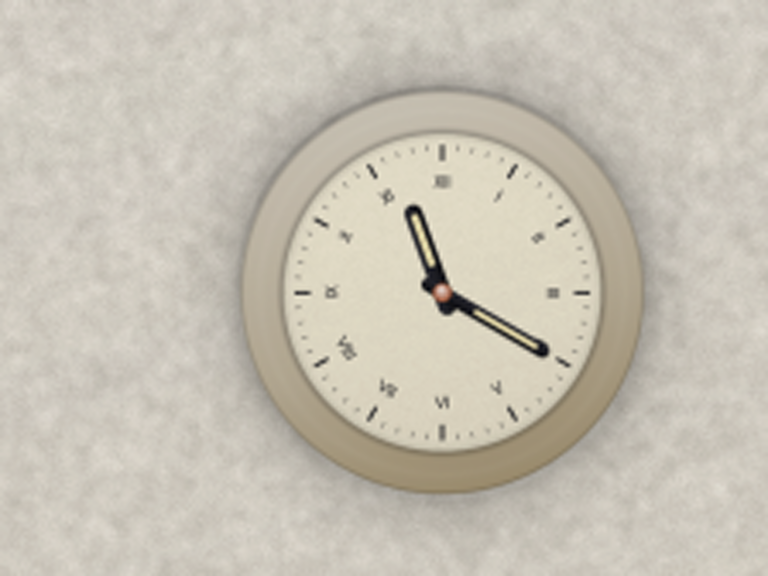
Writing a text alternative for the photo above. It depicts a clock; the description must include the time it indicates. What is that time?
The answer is 11:20
